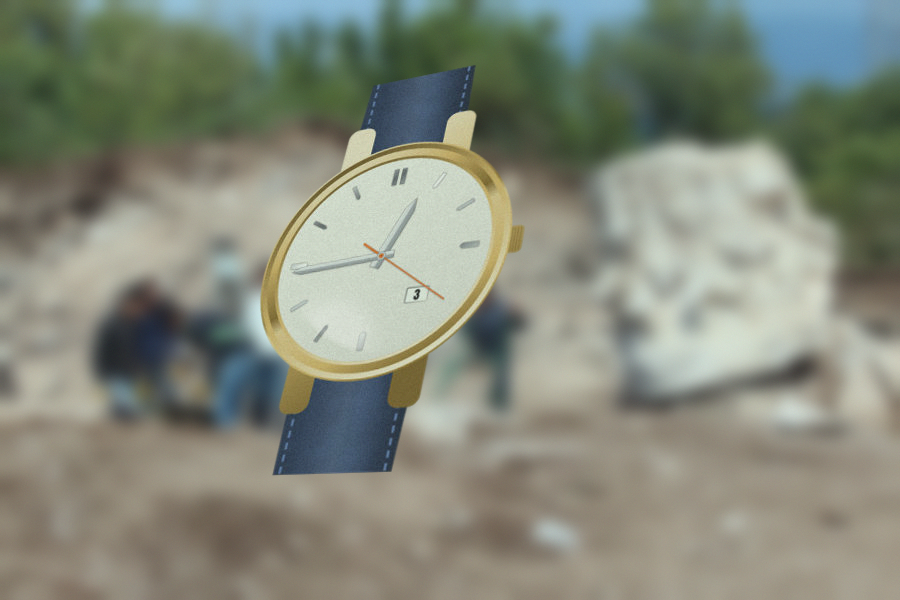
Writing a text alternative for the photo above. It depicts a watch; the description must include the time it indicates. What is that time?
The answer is 12:44:21
